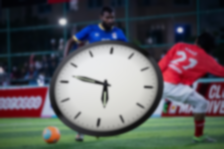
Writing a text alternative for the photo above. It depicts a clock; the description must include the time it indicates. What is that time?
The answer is 5:47
